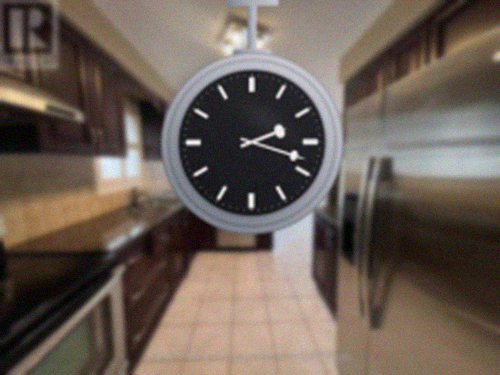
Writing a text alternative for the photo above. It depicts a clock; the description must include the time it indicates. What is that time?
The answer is 2:18
